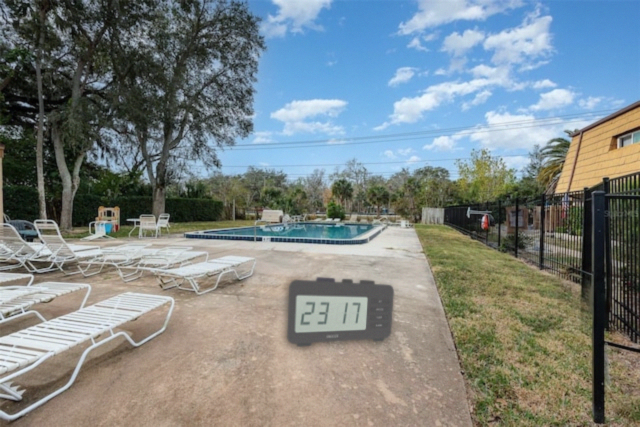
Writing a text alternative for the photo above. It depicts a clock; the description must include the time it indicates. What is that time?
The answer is 23:17
